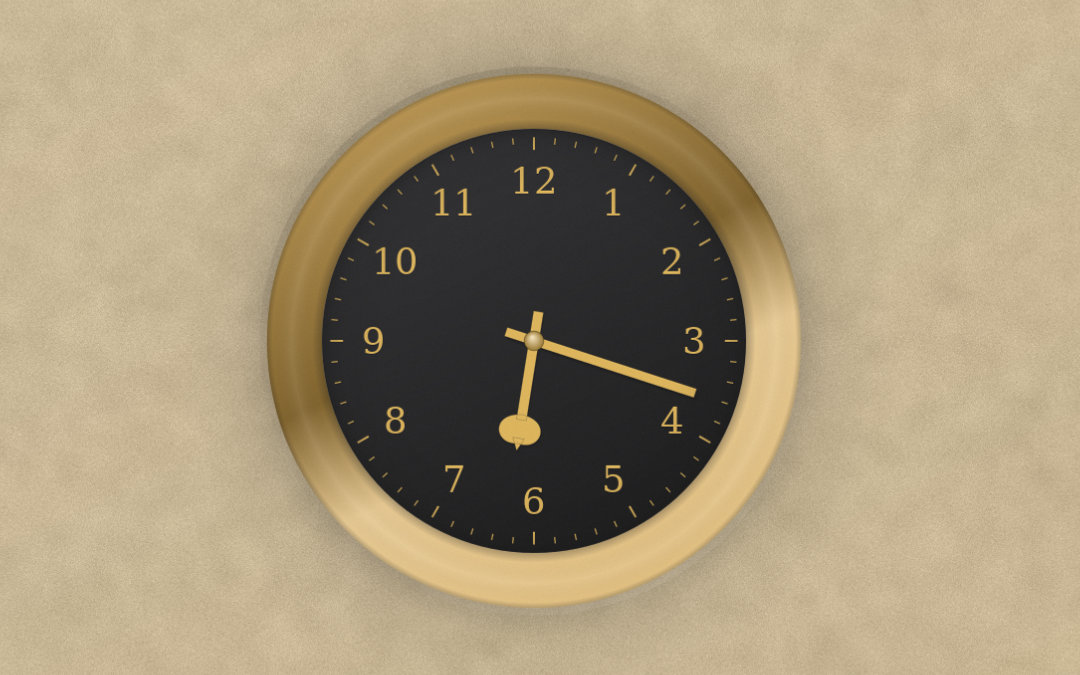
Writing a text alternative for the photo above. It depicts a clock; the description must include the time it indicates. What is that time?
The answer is 6:18
